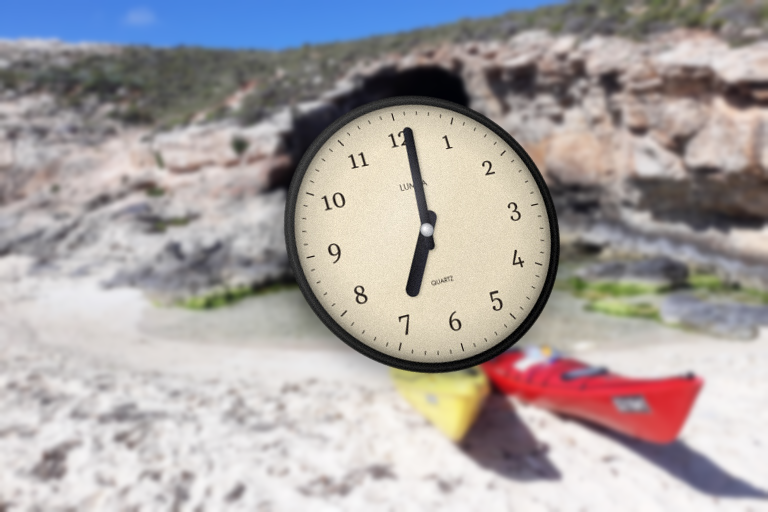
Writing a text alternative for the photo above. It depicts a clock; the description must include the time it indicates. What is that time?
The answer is 7:01
